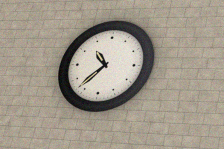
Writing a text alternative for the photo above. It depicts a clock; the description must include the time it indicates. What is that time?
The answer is 10:37
